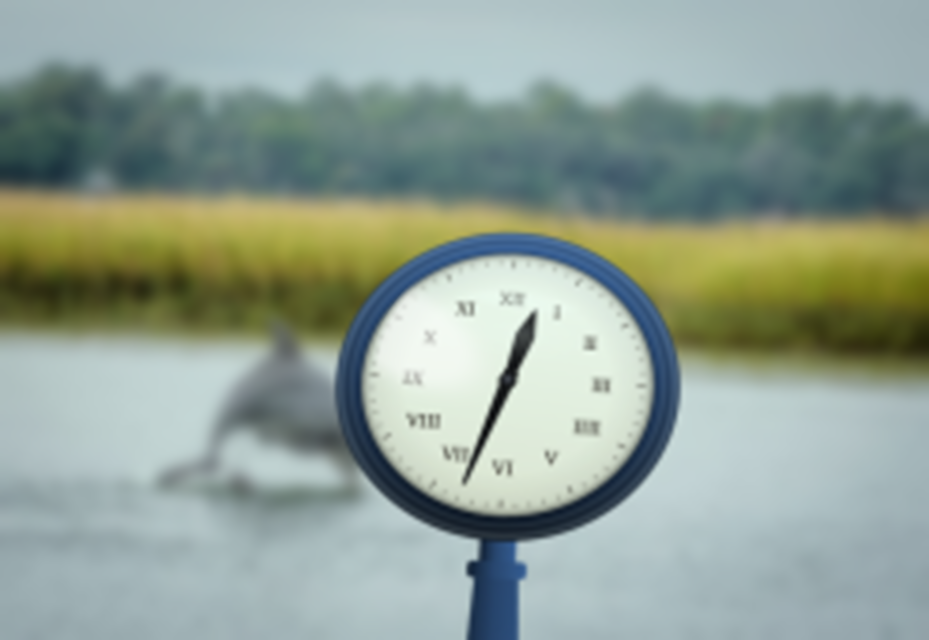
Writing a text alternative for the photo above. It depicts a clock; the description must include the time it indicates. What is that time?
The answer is 12:33
